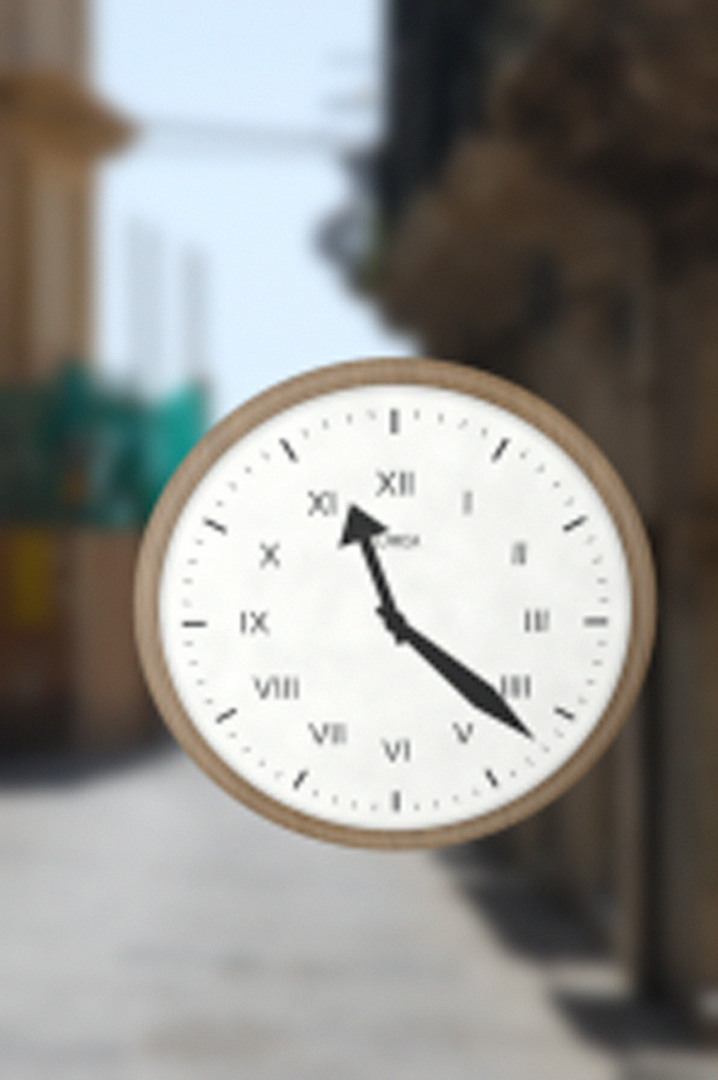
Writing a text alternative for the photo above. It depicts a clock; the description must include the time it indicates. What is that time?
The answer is 11:22
